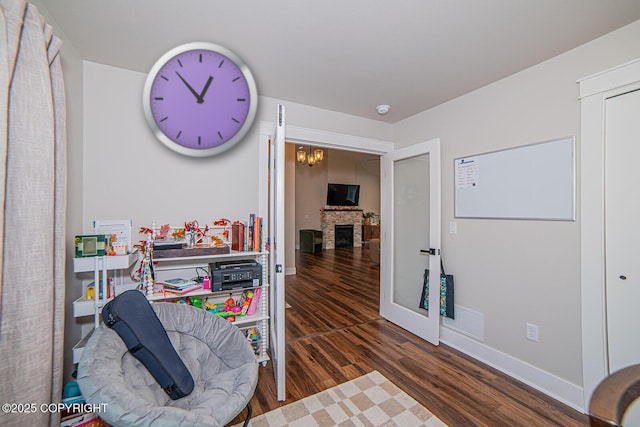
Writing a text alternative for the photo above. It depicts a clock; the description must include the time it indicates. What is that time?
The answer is 12:53
